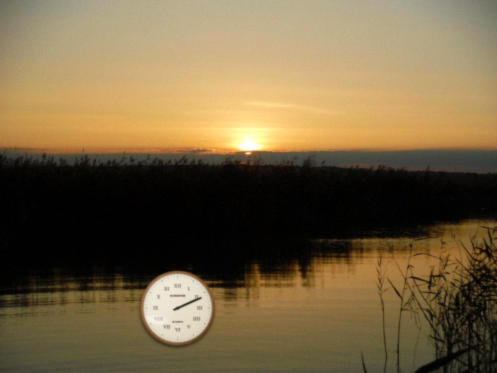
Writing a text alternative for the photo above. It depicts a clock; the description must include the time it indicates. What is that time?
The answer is 2:11
